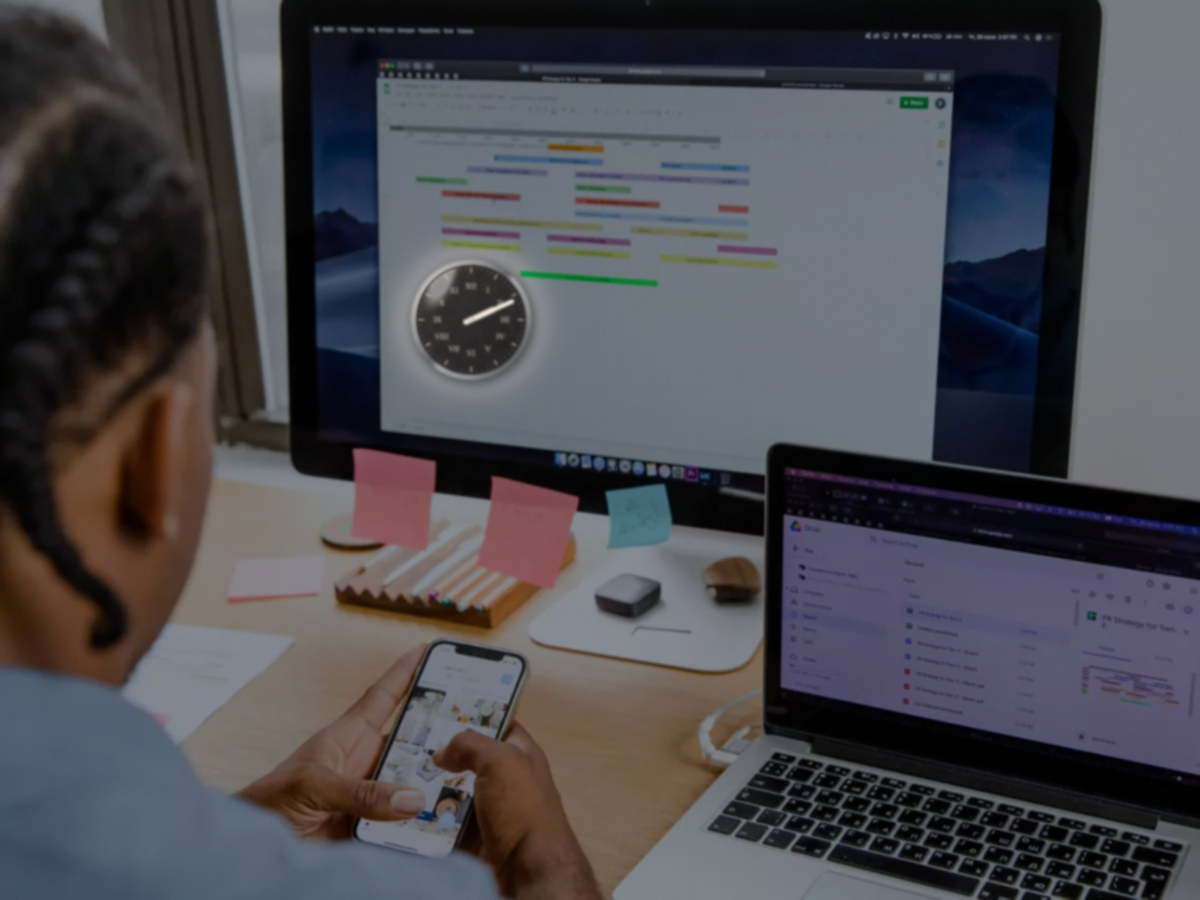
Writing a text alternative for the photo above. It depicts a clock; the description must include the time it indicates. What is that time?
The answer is 2:11
